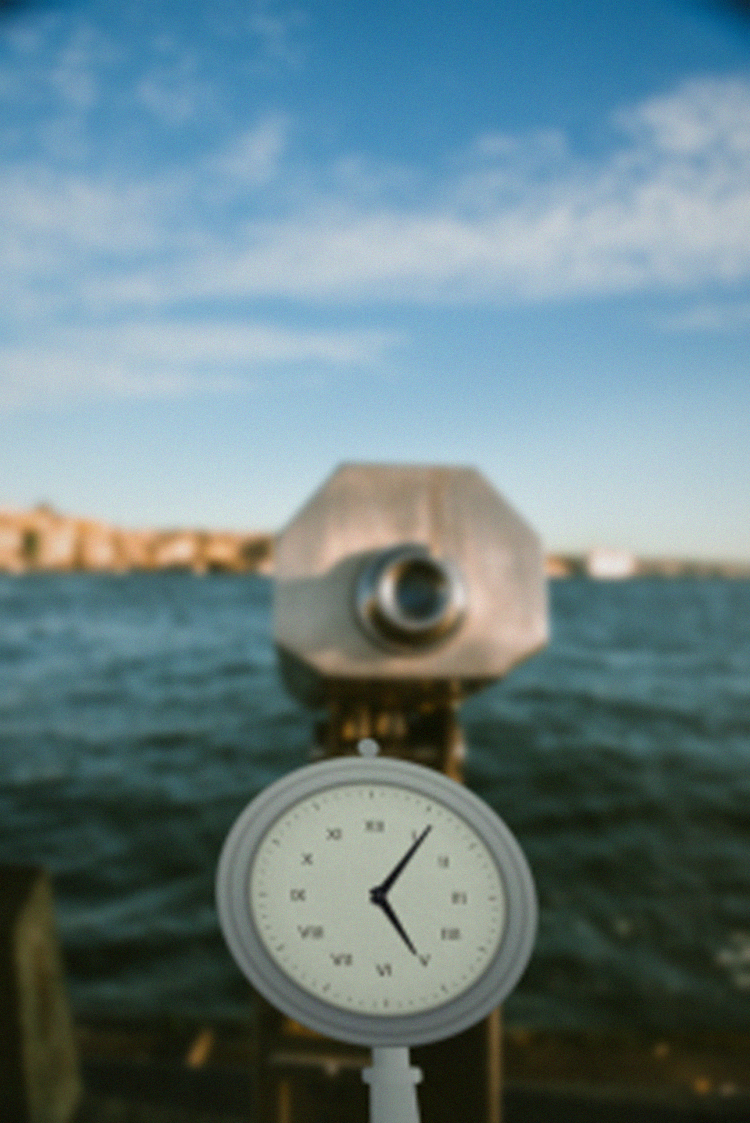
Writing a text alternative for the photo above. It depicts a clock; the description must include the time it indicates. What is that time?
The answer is 5:06
